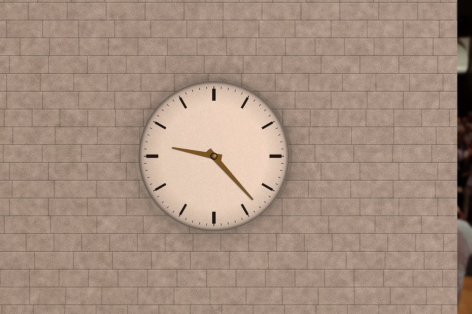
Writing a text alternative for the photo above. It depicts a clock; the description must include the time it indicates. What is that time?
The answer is 9:23
